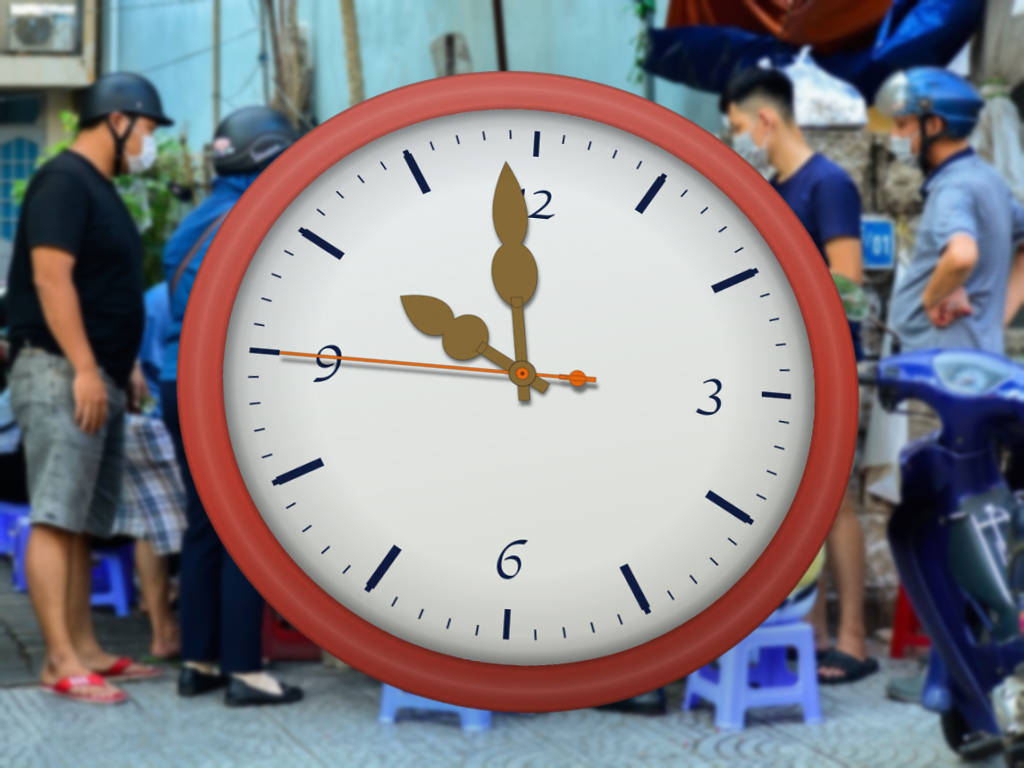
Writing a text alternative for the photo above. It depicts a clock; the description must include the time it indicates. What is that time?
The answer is 9:58:45
